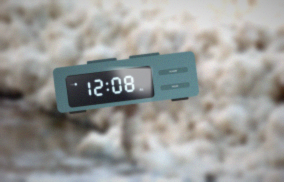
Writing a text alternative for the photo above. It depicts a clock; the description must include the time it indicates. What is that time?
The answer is 12:08
